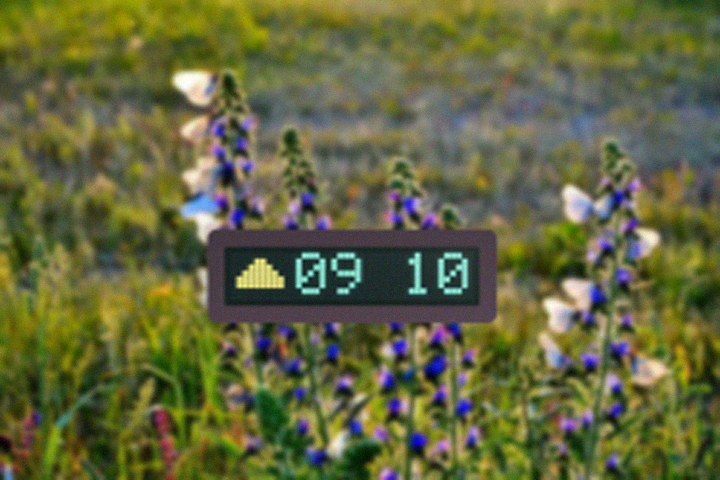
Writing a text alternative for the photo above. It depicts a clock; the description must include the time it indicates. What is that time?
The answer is 9:10
